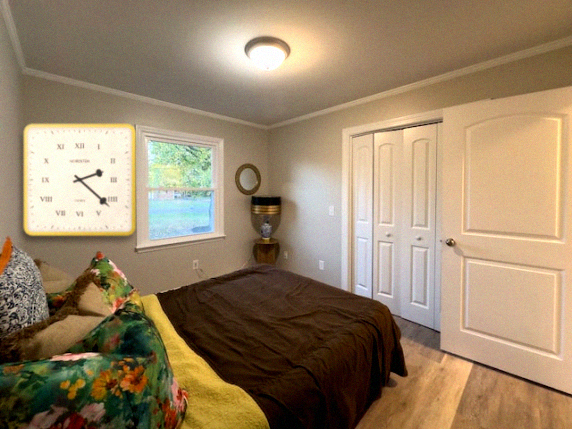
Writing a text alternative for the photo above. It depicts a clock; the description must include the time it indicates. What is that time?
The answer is 2:22
